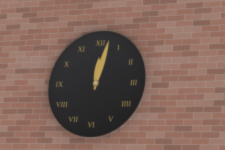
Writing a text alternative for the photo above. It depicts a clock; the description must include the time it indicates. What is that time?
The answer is 12:02
